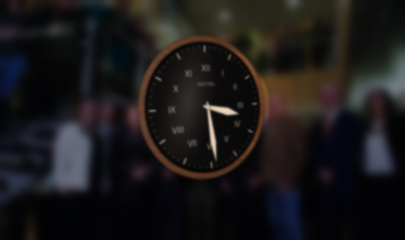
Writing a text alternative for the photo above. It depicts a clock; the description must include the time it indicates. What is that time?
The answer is 3:29
